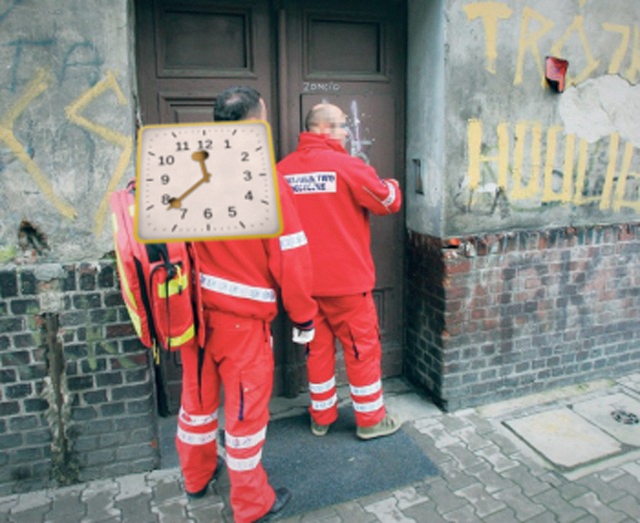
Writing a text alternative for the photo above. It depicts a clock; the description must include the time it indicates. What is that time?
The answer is 11:38
